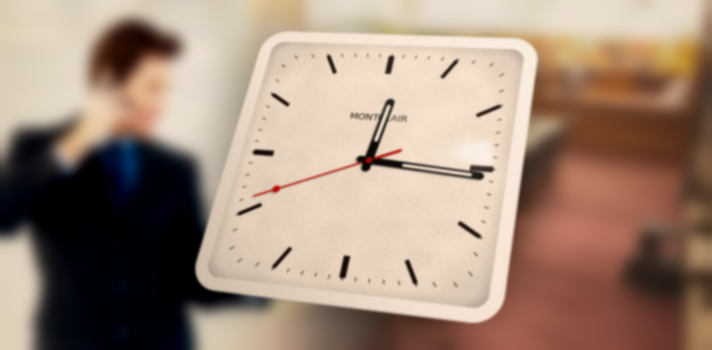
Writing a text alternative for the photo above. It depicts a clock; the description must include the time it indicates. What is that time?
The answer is 12:15:41
